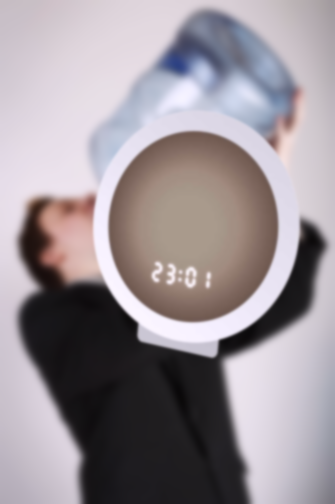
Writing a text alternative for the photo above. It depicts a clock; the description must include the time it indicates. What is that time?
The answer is 23:01
